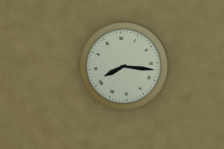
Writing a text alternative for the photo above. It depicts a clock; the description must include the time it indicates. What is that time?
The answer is 8:17
